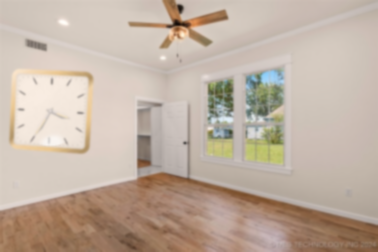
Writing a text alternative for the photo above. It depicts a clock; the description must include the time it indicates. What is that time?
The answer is 3:35
